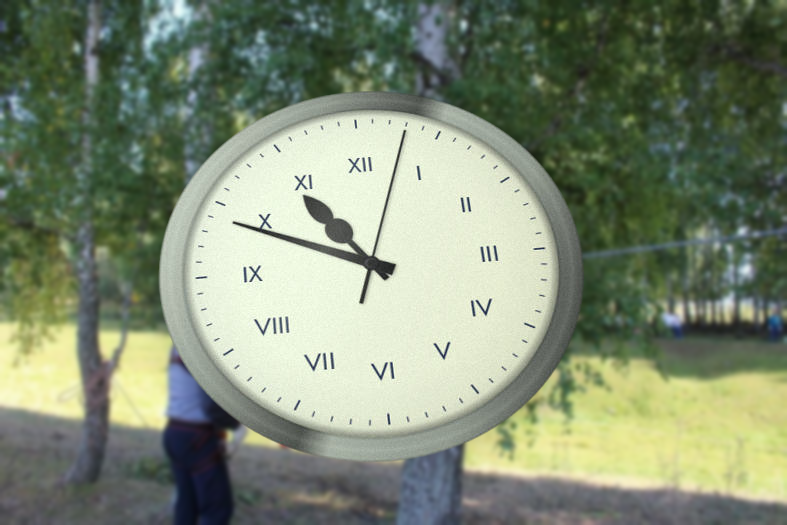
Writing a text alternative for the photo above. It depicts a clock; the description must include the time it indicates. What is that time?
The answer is 10:49:03
